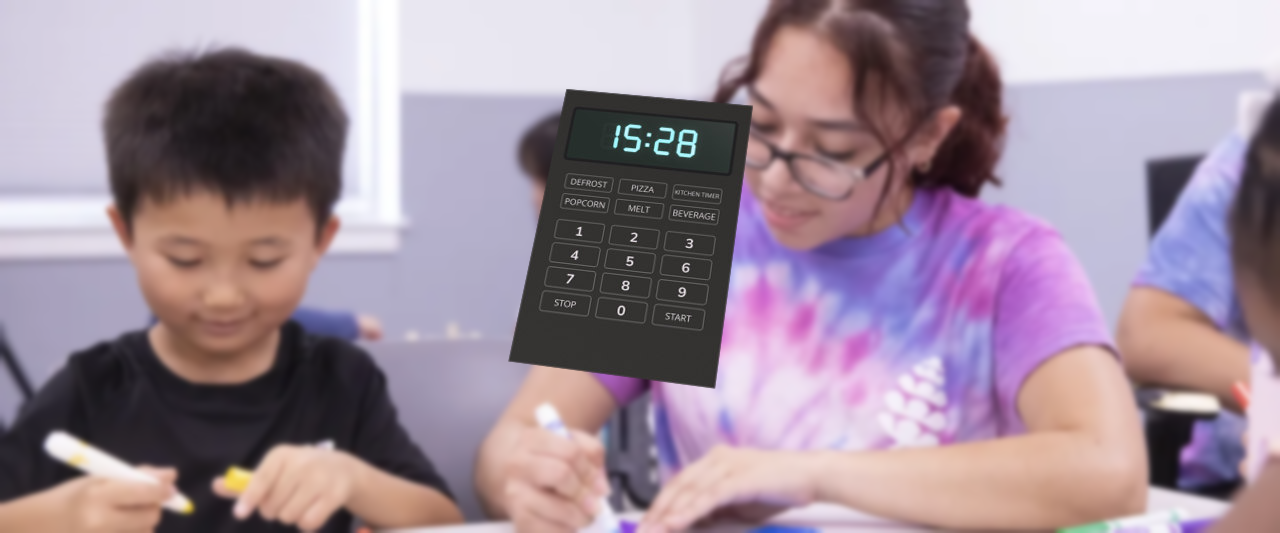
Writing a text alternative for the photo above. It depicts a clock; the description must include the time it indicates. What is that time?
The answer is 15:28
